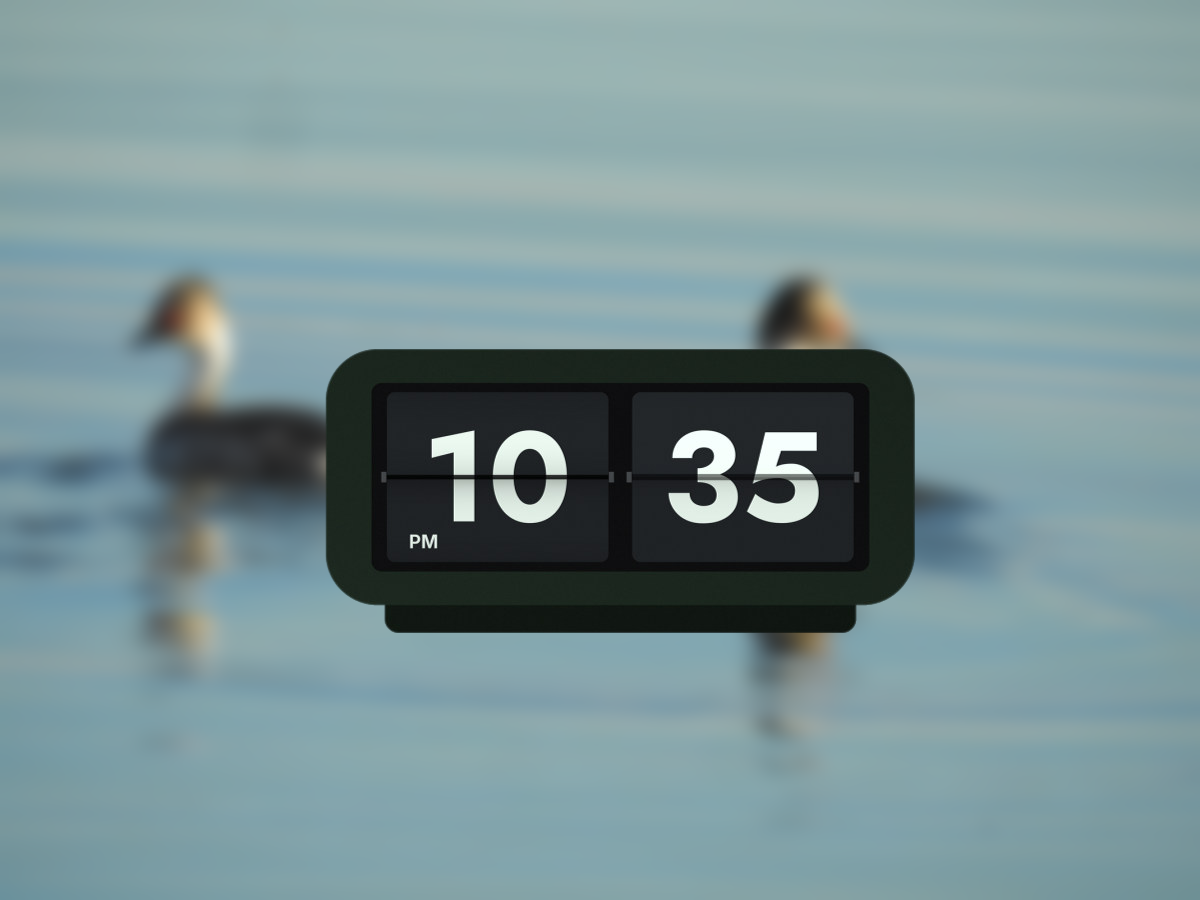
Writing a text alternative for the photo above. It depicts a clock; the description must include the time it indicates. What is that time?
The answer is 10:35
